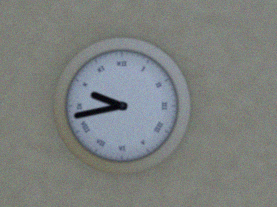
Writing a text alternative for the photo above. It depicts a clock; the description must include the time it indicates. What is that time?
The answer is 9:43
